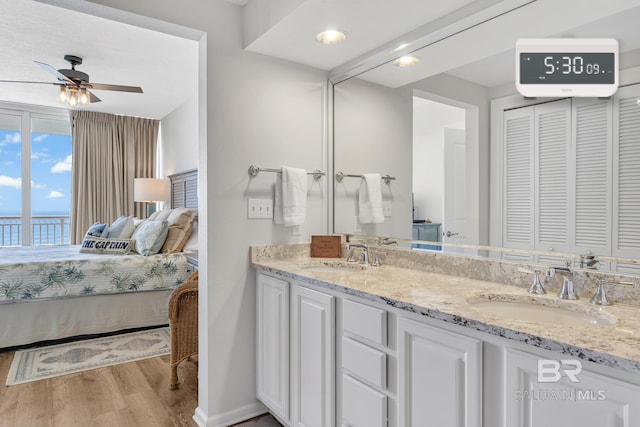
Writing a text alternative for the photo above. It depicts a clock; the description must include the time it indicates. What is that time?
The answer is 5:30:09
